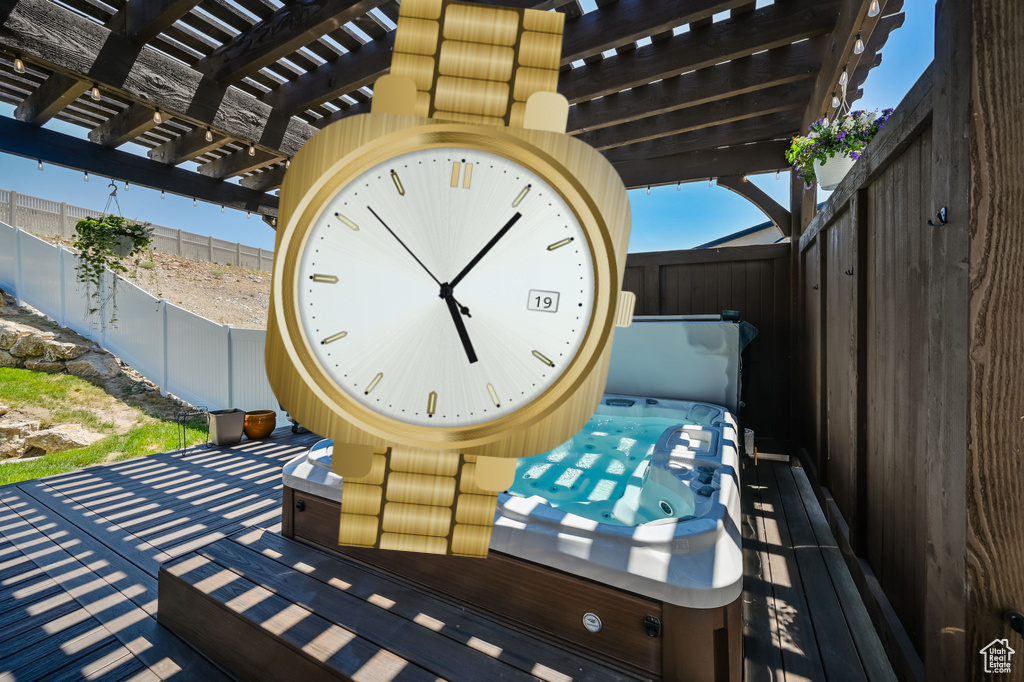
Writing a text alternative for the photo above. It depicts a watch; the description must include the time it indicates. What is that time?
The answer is 5:05:52
